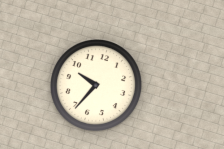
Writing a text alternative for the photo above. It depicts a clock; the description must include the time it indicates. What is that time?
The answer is 9:34
